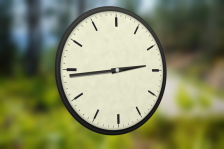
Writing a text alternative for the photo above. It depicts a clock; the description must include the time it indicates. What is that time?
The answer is 2:44
